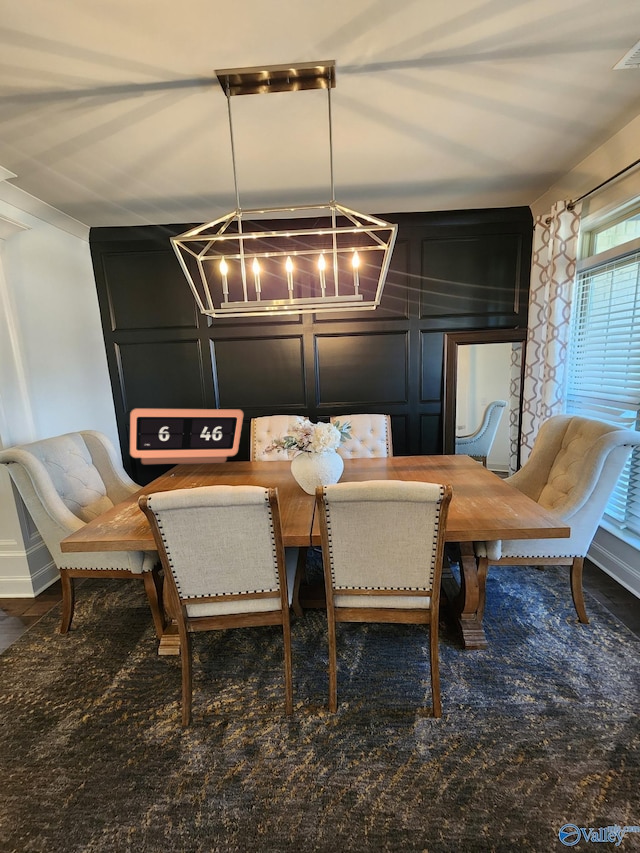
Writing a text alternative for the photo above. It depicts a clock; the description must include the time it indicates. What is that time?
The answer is 6:46
